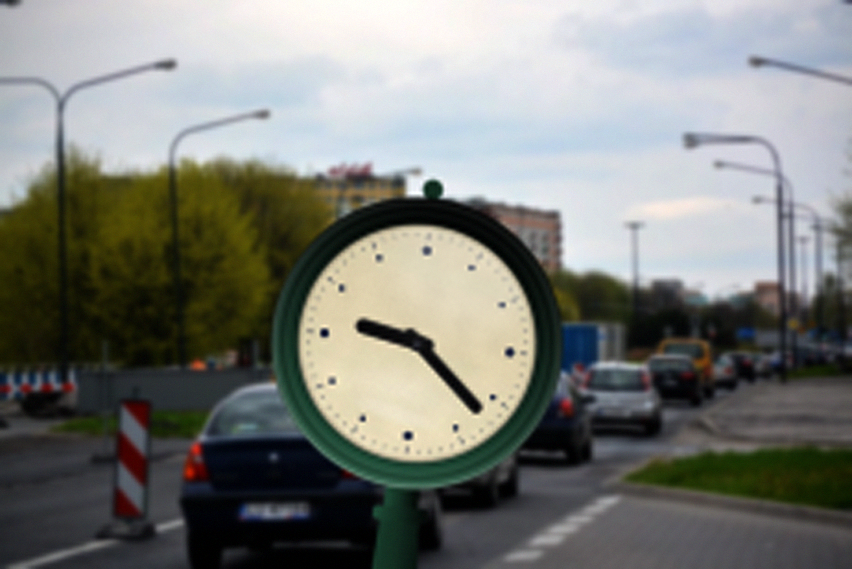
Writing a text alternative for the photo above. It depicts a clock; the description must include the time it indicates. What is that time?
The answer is 9:22
